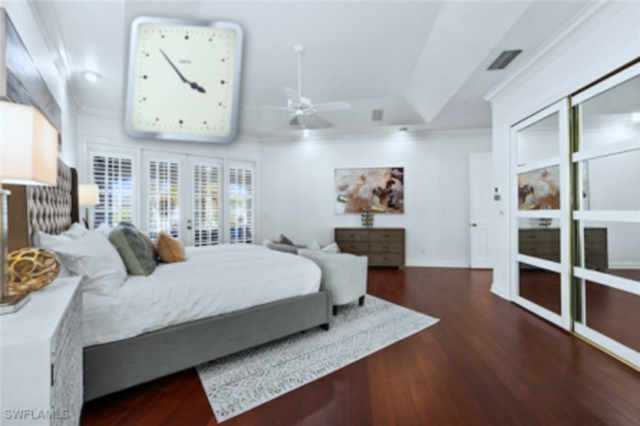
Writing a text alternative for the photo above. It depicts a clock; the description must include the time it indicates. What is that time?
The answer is 3:53
